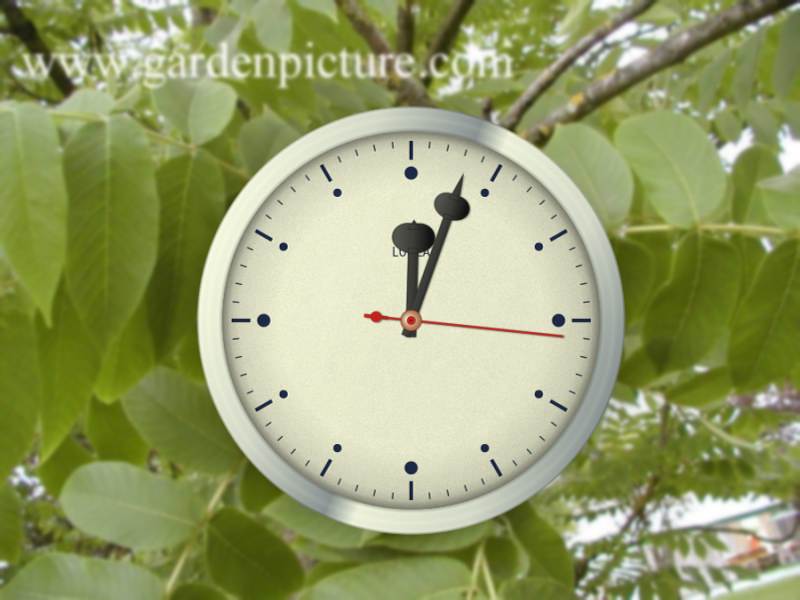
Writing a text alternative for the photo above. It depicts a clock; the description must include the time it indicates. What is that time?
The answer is 12:03:16
